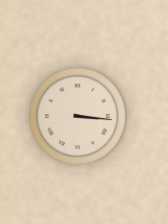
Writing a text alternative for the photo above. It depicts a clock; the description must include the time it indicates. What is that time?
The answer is 3:16
